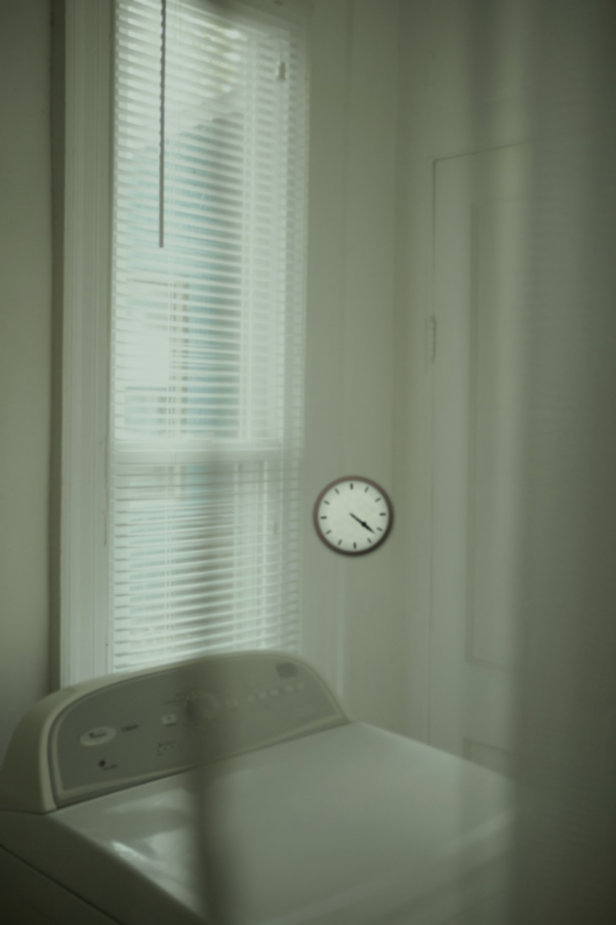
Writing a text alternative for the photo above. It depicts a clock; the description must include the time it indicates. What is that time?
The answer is 4:22
